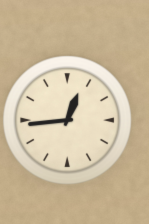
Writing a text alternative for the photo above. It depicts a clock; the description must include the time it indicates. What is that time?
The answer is 12:44
